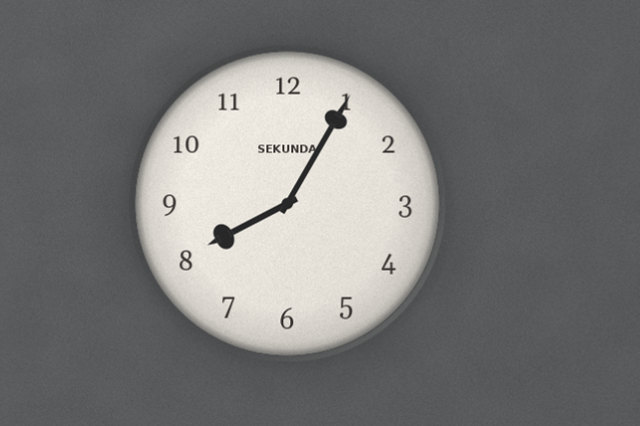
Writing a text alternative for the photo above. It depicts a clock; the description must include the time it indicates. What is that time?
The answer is 8:05
